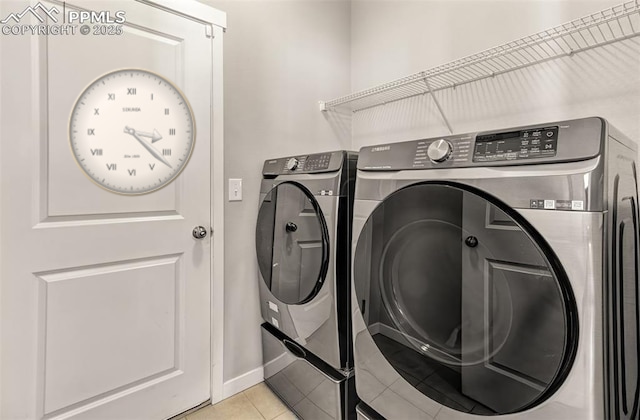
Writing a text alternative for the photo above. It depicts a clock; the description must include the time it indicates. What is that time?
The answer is 3:22
